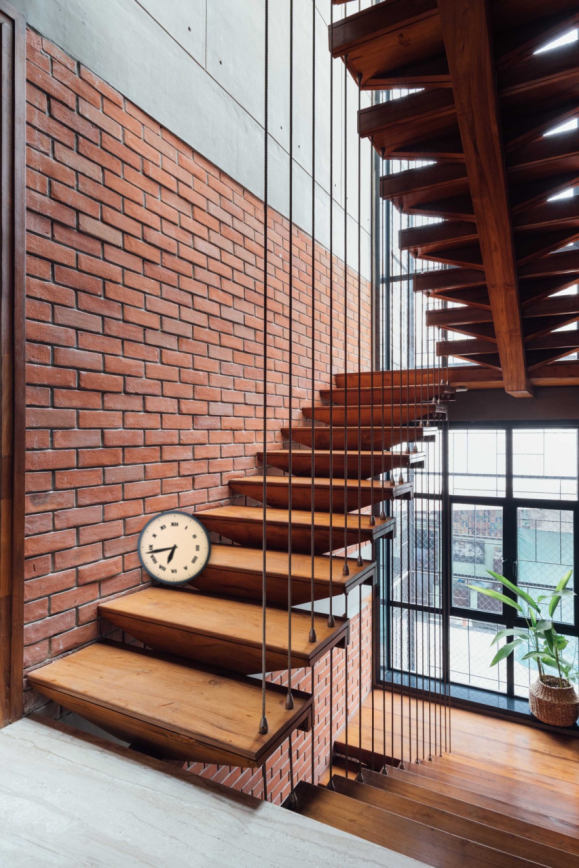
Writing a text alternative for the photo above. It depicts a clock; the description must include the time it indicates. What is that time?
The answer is 6:43
